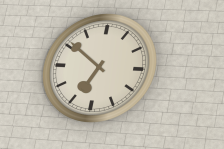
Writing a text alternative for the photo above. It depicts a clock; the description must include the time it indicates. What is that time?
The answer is 6:51
